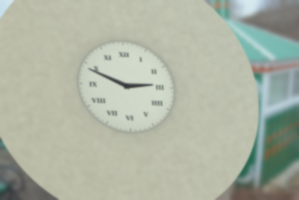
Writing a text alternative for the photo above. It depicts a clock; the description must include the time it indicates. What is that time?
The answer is 2:49
